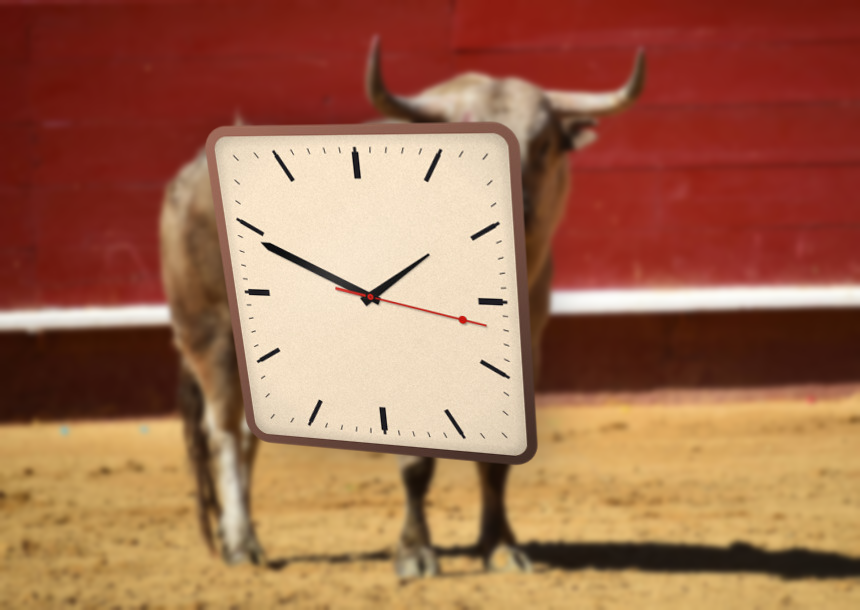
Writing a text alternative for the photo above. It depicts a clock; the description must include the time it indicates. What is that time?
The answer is 1:49:17
